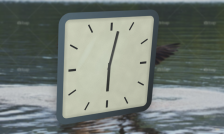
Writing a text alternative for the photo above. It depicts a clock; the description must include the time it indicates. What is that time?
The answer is 6:02
